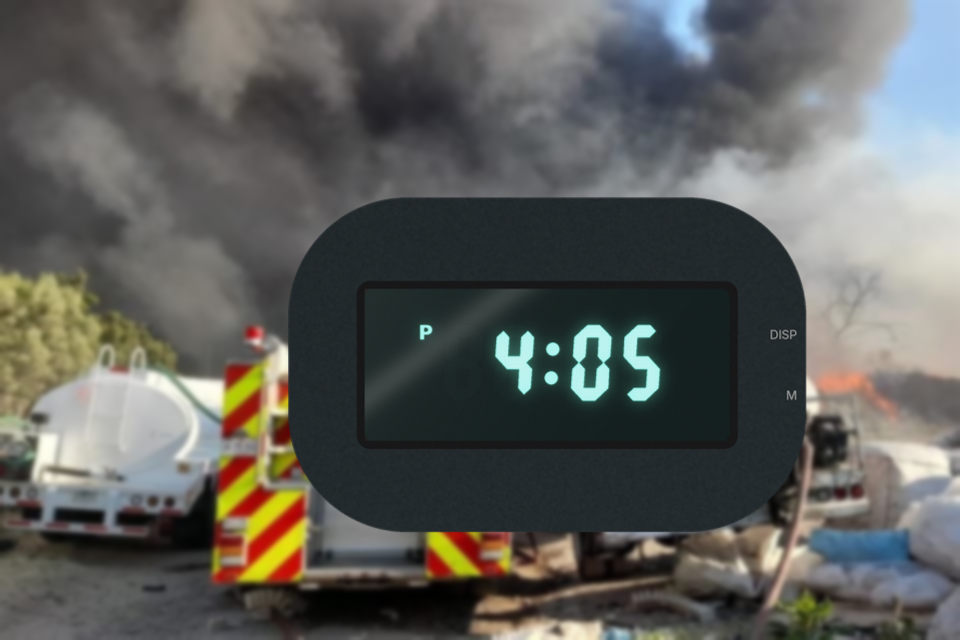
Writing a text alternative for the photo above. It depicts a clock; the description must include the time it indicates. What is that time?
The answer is 4:05
